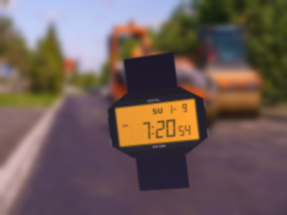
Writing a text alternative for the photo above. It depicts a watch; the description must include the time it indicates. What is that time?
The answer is 7:20:54
